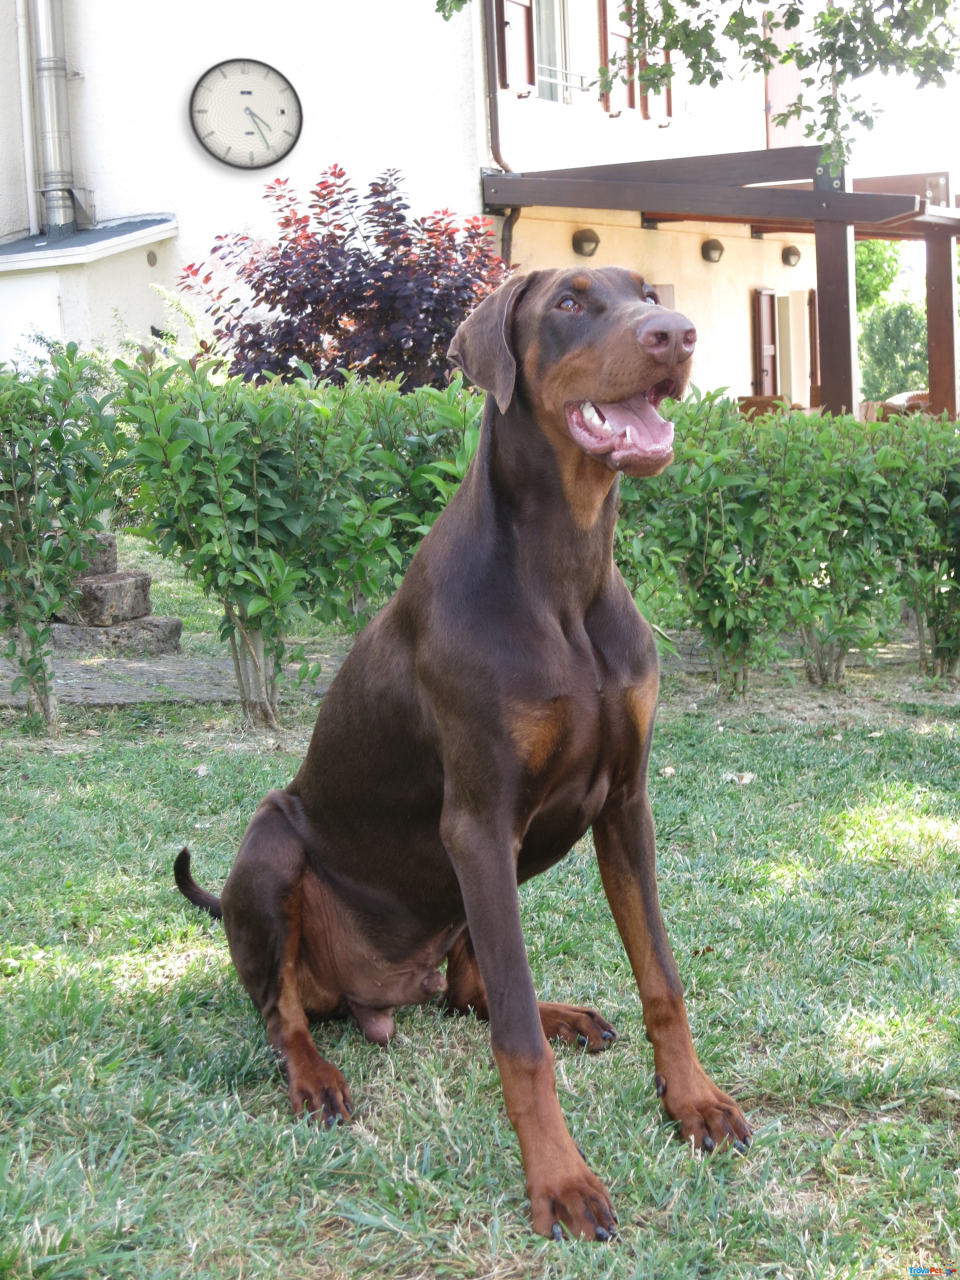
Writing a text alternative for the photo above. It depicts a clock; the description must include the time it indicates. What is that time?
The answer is 4:26
